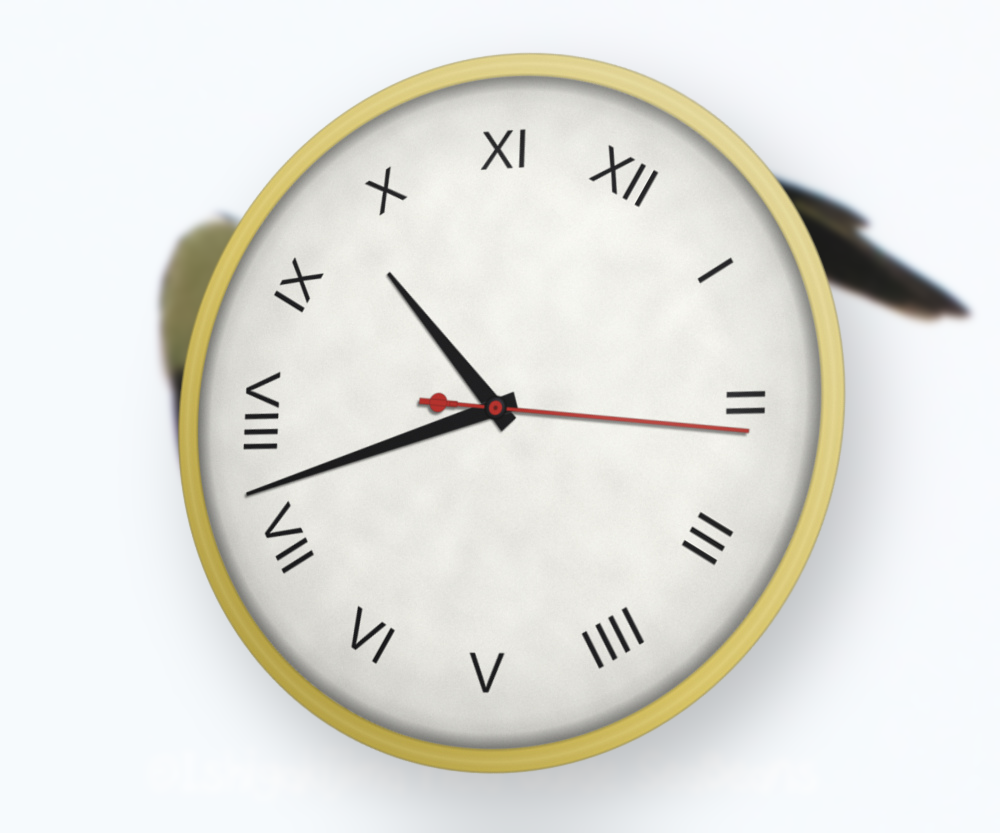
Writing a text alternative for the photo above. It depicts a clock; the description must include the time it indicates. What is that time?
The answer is 9:37:11
